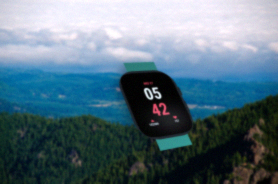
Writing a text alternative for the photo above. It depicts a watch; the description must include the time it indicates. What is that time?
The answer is 5:42
